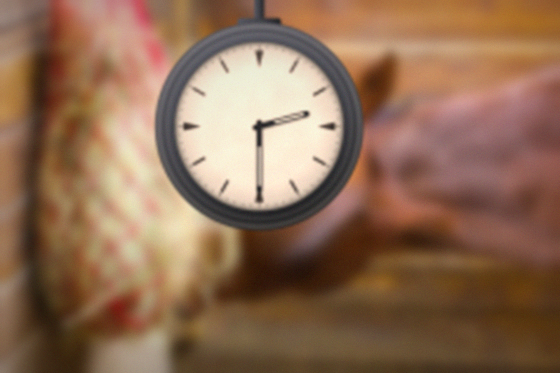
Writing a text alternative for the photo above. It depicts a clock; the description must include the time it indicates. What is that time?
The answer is 2:30
